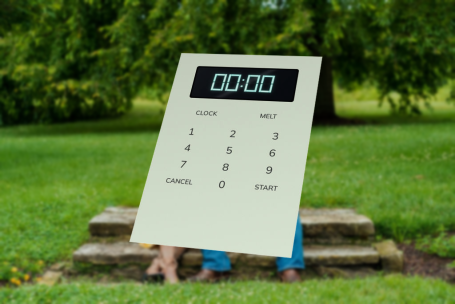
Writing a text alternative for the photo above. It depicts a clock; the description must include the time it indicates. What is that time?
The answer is 0:00
